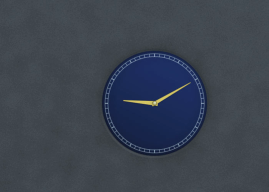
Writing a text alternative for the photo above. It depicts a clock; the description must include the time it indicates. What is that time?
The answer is 9:10
